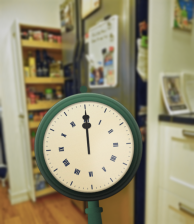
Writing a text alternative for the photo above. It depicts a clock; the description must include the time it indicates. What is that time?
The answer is 12:00
